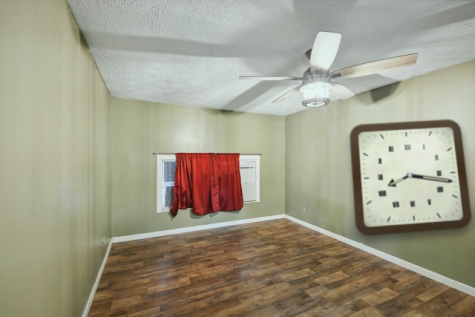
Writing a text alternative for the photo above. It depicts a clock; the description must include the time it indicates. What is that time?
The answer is 8:17
